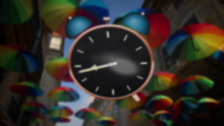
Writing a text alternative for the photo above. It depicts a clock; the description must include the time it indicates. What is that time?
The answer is 8:43
